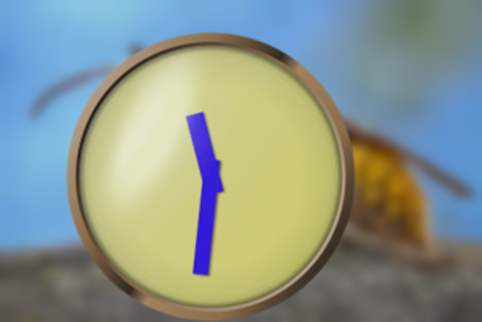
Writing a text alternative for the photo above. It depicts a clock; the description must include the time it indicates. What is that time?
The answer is 11:31
